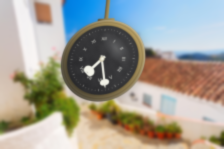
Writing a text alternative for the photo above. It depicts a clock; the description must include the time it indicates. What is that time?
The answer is 7:28
